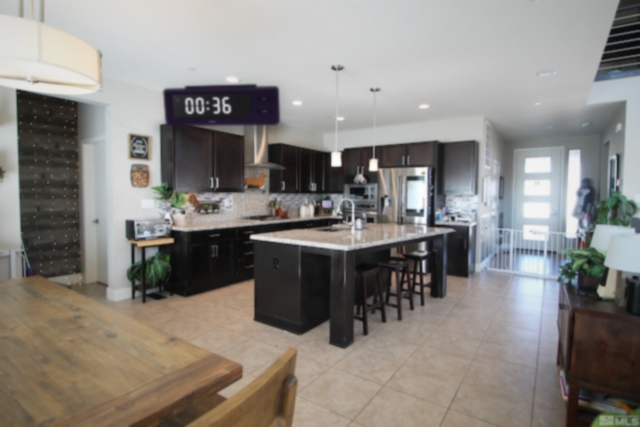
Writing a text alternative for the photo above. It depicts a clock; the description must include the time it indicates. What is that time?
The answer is 0:36
